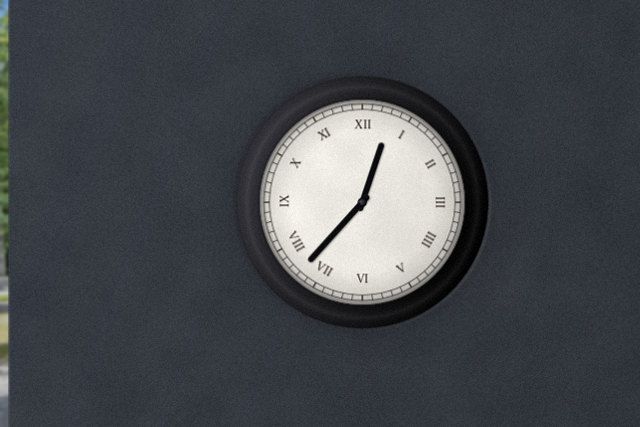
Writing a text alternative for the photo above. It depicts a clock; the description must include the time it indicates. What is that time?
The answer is 12:37
